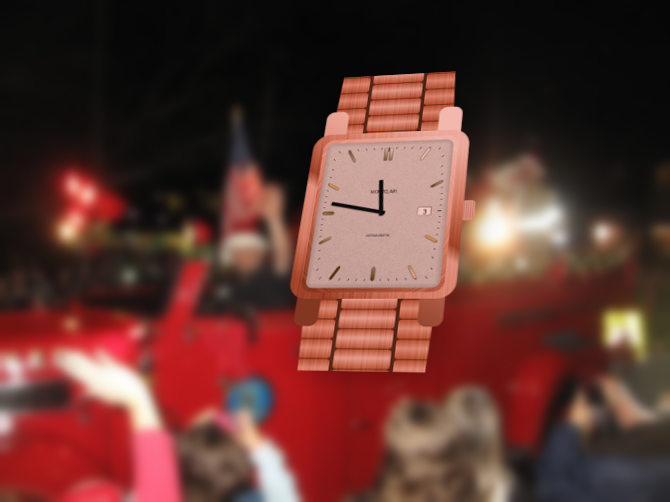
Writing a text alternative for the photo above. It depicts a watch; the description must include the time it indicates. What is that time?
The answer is 11:47
